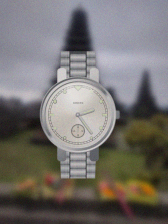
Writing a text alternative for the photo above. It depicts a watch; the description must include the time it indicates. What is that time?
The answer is 2:24
